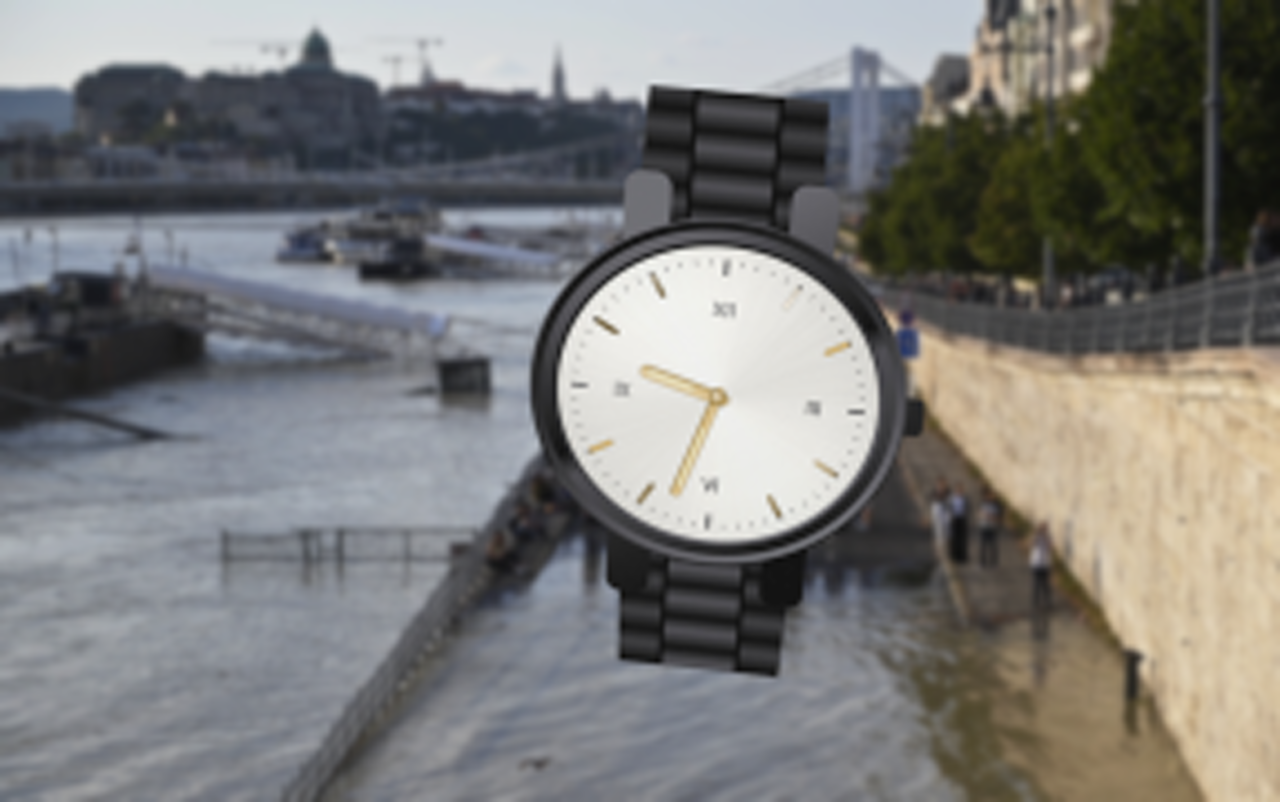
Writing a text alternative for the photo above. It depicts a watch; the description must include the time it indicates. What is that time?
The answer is 9:33
